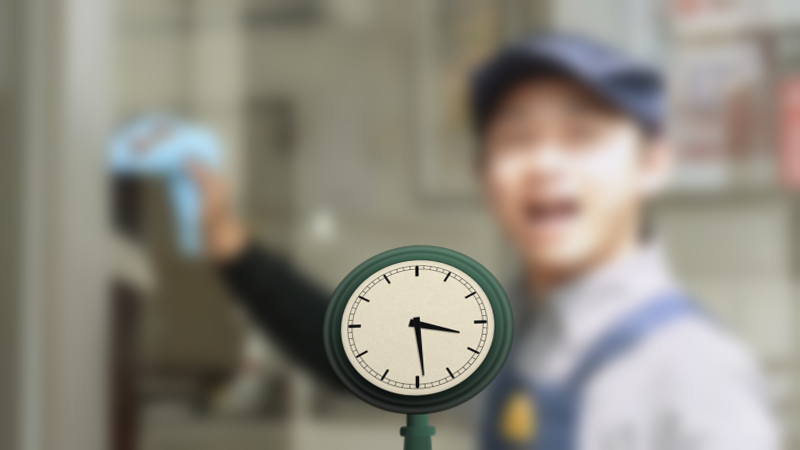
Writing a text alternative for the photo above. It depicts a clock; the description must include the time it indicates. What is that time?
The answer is 3:29
